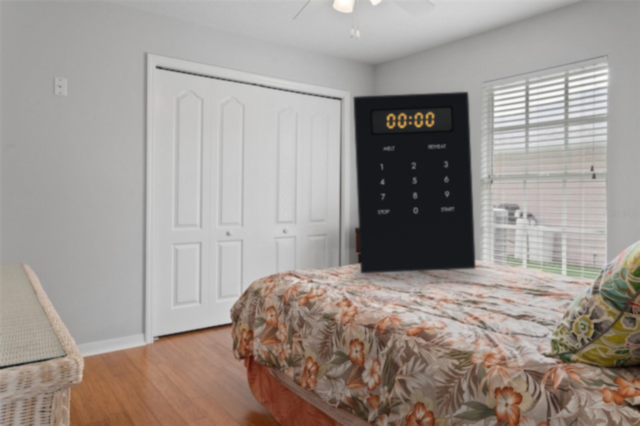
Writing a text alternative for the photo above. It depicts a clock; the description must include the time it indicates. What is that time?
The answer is 0:00
